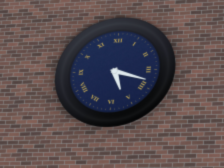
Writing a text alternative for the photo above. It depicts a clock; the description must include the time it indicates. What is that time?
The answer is 5:18
